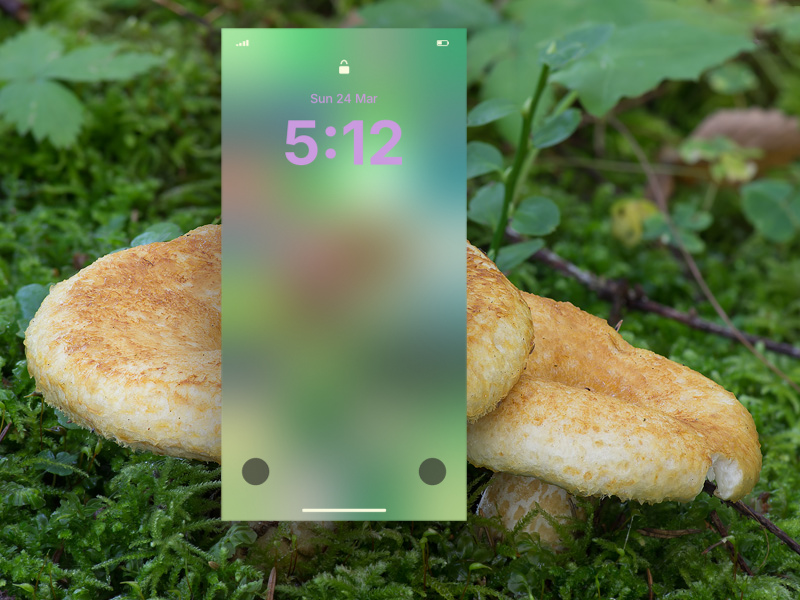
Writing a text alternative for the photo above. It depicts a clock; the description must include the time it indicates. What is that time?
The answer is 5:12
